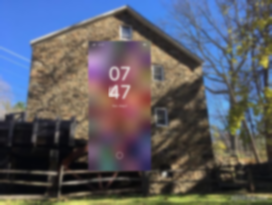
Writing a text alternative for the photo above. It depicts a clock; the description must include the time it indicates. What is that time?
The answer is 7:47
